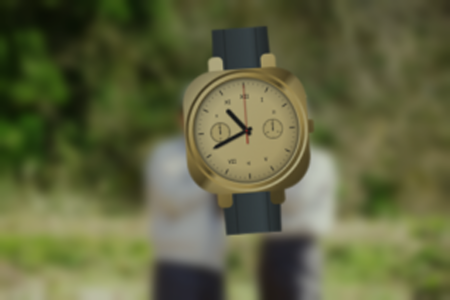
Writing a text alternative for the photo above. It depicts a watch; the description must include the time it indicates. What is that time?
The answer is 10:41
